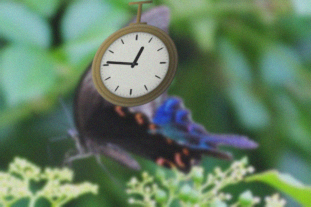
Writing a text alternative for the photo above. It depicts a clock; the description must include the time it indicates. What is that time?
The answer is 12:46
